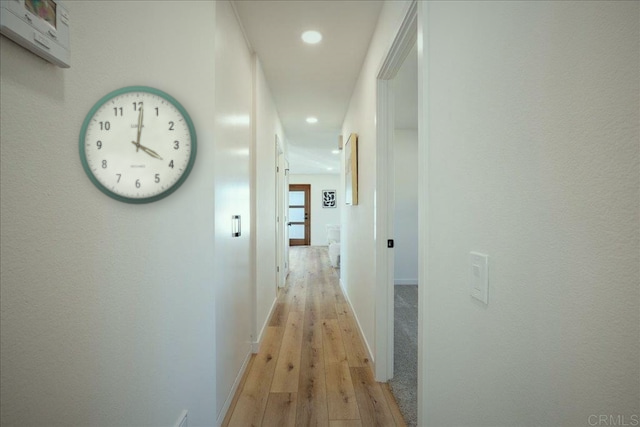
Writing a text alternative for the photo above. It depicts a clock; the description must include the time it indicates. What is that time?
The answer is 4:01
